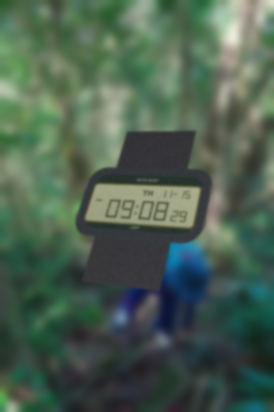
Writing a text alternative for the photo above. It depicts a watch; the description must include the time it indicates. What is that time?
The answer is 9:08
